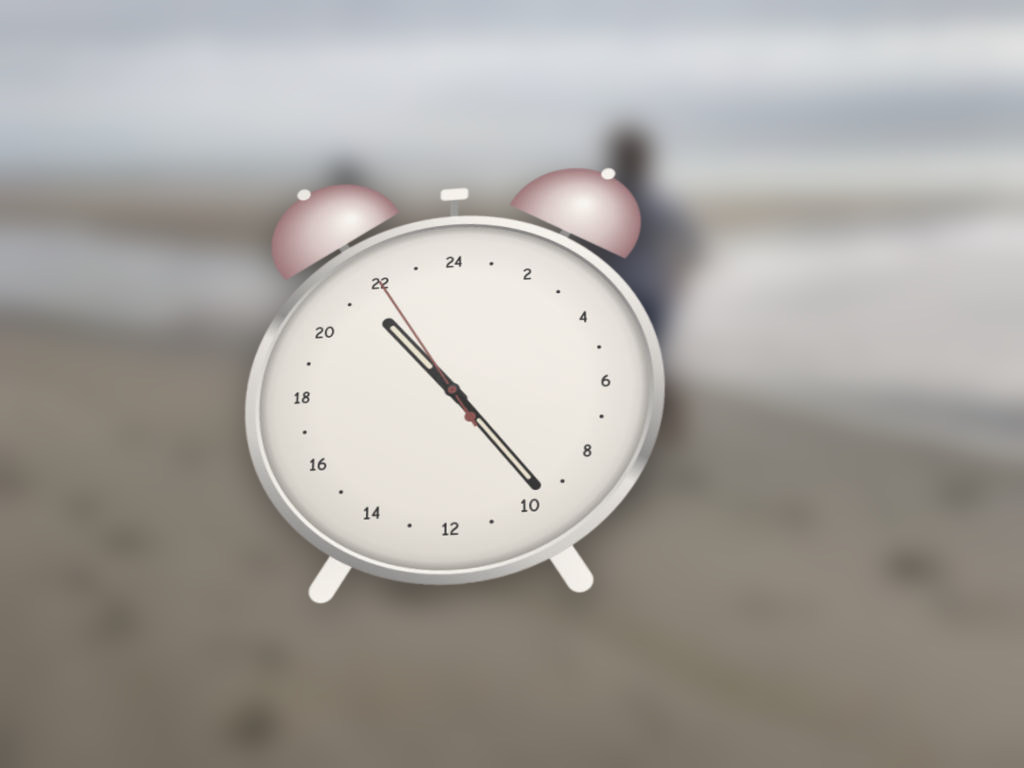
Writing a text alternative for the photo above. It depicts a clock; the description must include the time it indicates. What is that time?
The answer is 21:23:55
